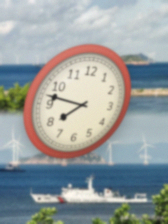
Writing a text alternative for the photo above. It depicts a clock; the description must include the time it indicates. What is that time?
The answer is 7:47
